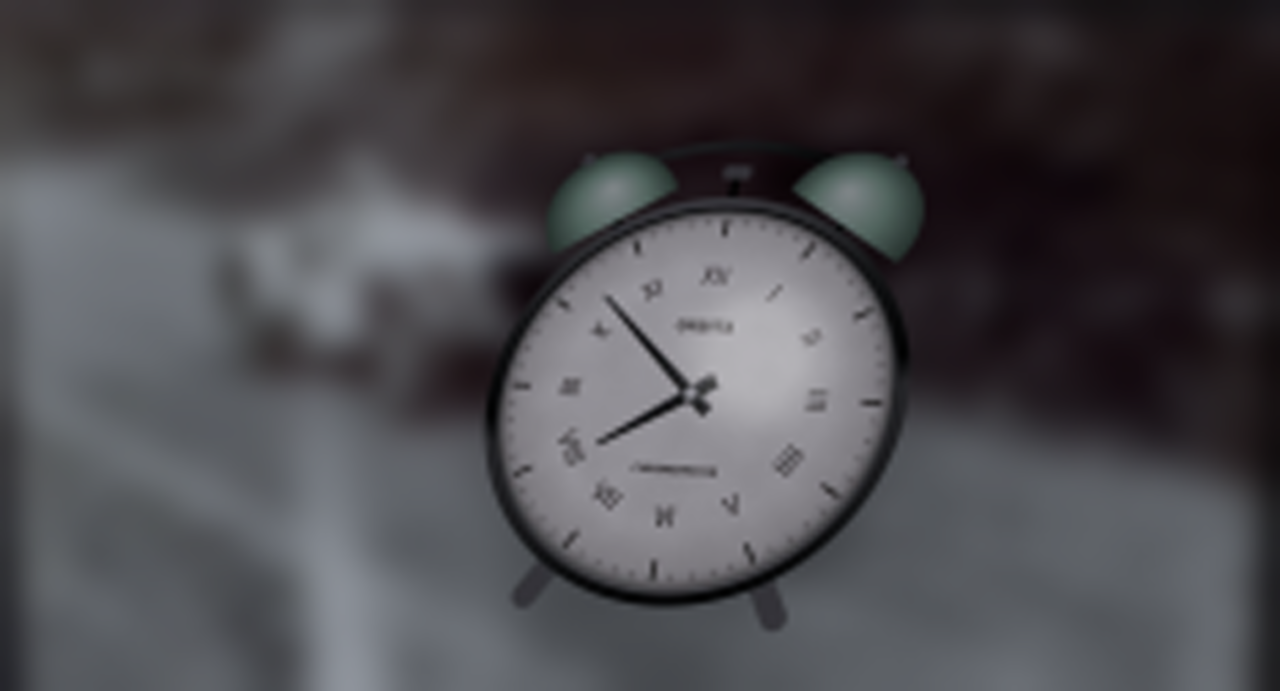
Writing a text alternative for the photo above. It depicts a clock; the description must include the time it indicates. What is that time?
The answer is 7:52
